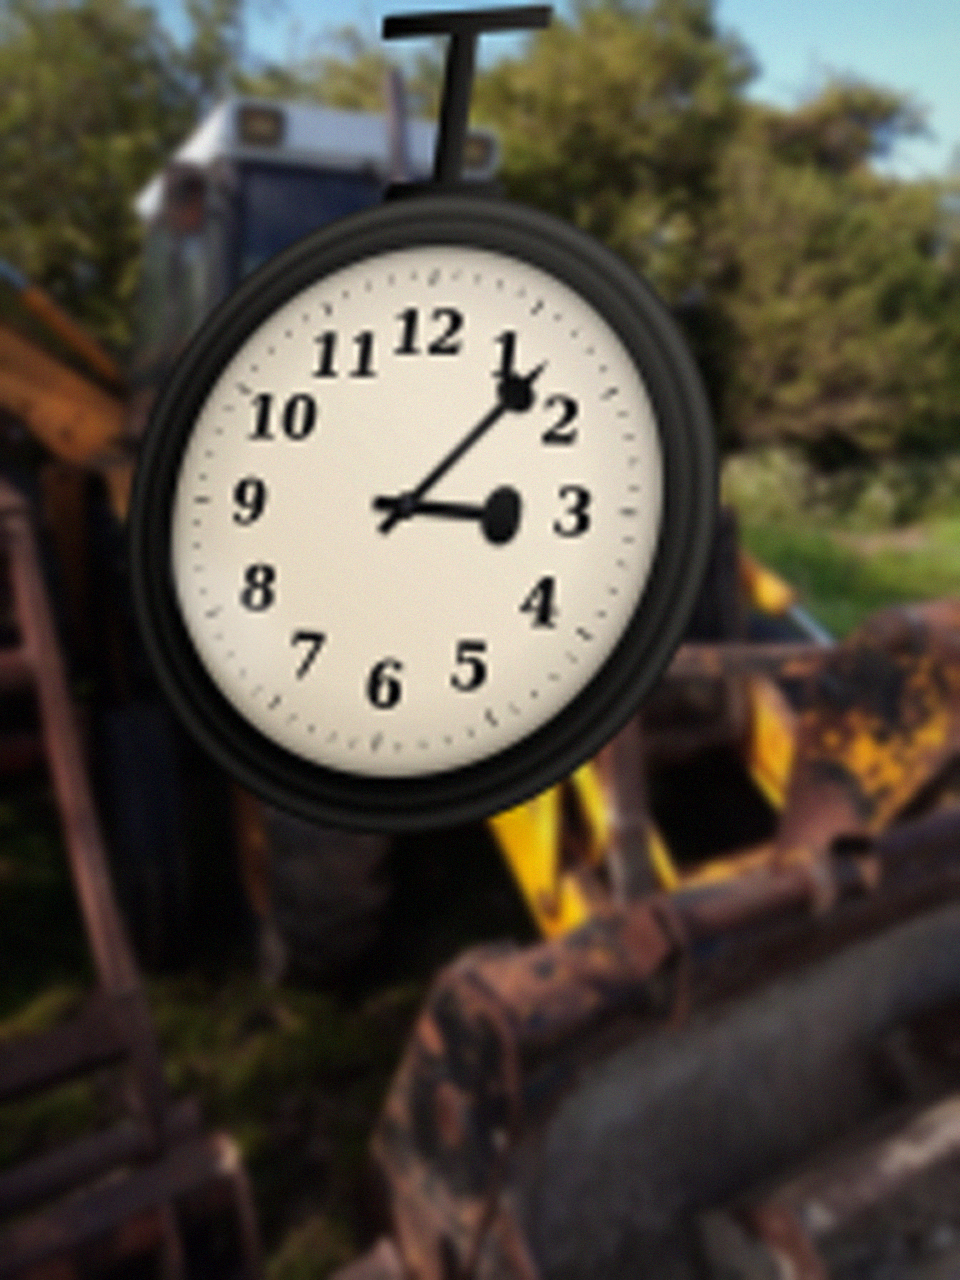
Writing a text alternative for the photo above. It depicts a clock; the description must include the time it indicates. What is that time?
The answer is 3:07
